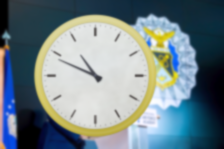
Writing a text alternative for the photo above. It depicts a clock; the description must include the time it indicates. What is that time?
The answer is 10:49
